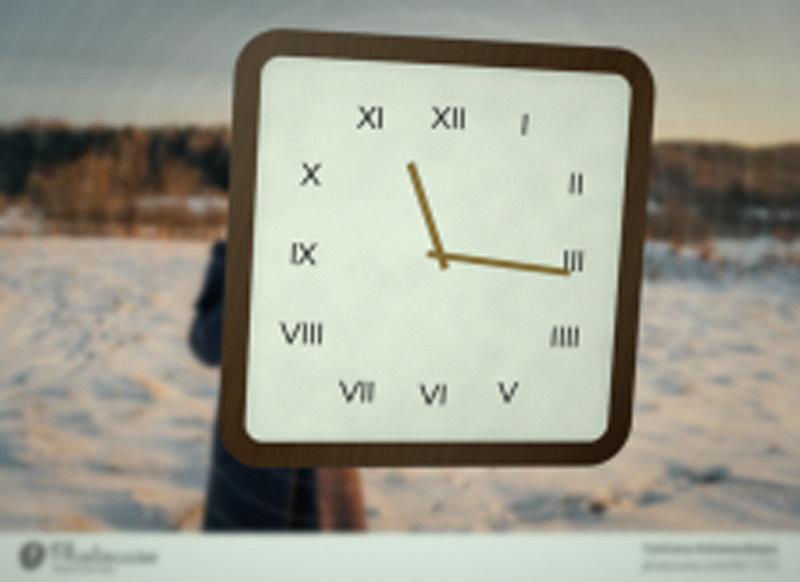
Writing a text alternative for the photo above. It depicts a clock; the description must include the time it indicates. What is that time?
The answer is 11:16
